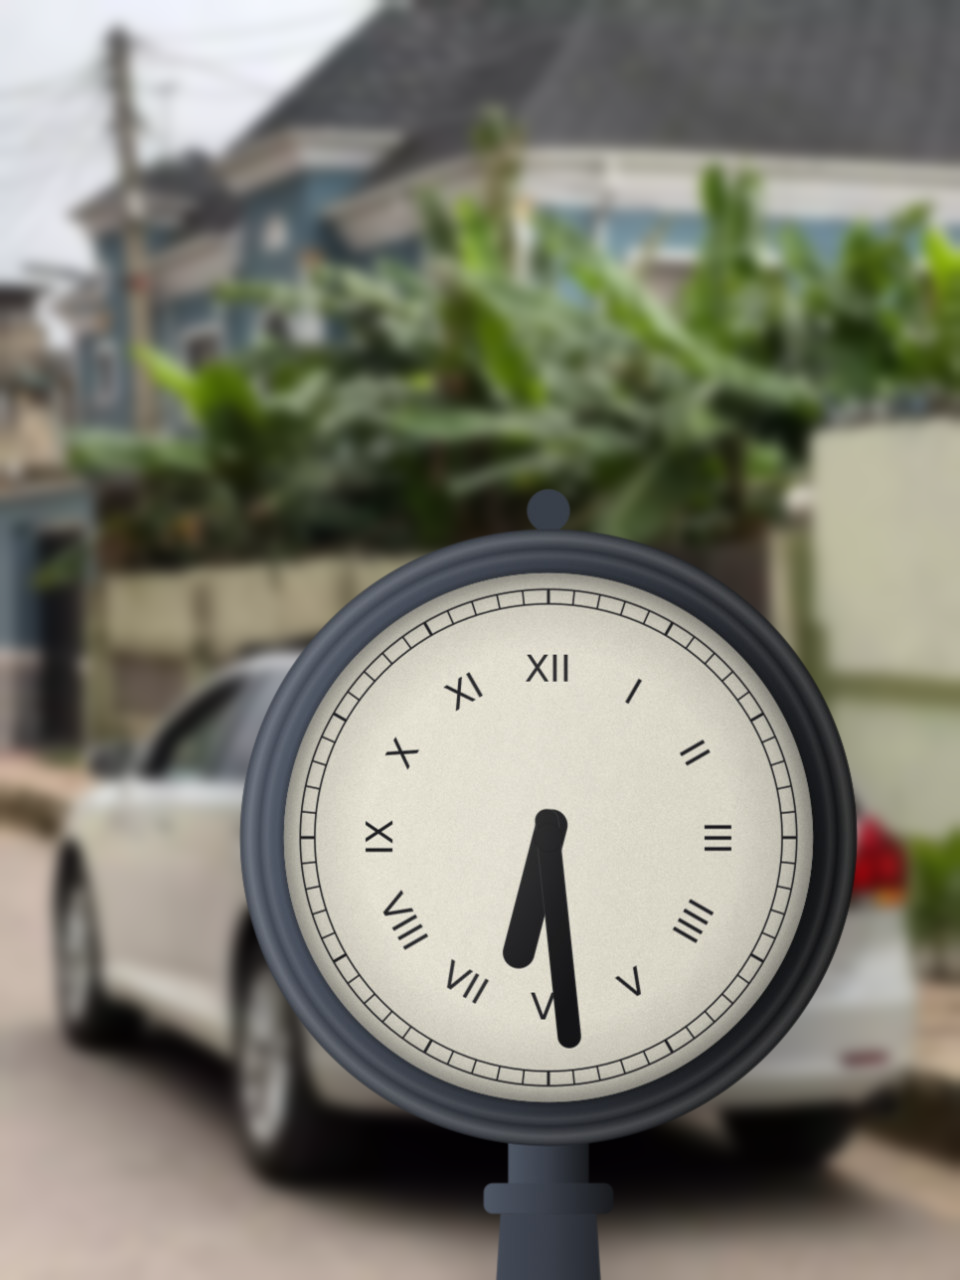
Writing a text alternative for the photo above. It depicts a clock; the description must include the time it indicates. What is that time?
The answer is 6:29
